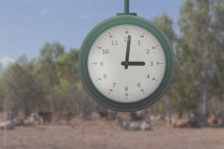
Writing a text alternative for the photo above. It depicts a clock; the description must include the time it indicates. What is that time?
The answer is 3:01
